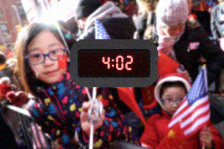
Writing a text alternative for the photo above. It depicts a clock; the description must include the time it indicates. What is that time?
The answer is 4:02
